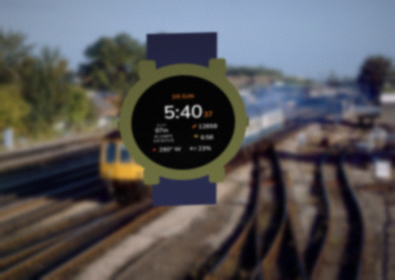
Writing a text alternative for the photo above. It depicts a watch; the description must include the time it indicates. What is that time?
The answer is 5:40
